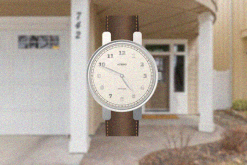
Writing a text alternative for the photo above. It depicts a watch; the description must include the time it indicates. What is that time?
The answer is 4:49
